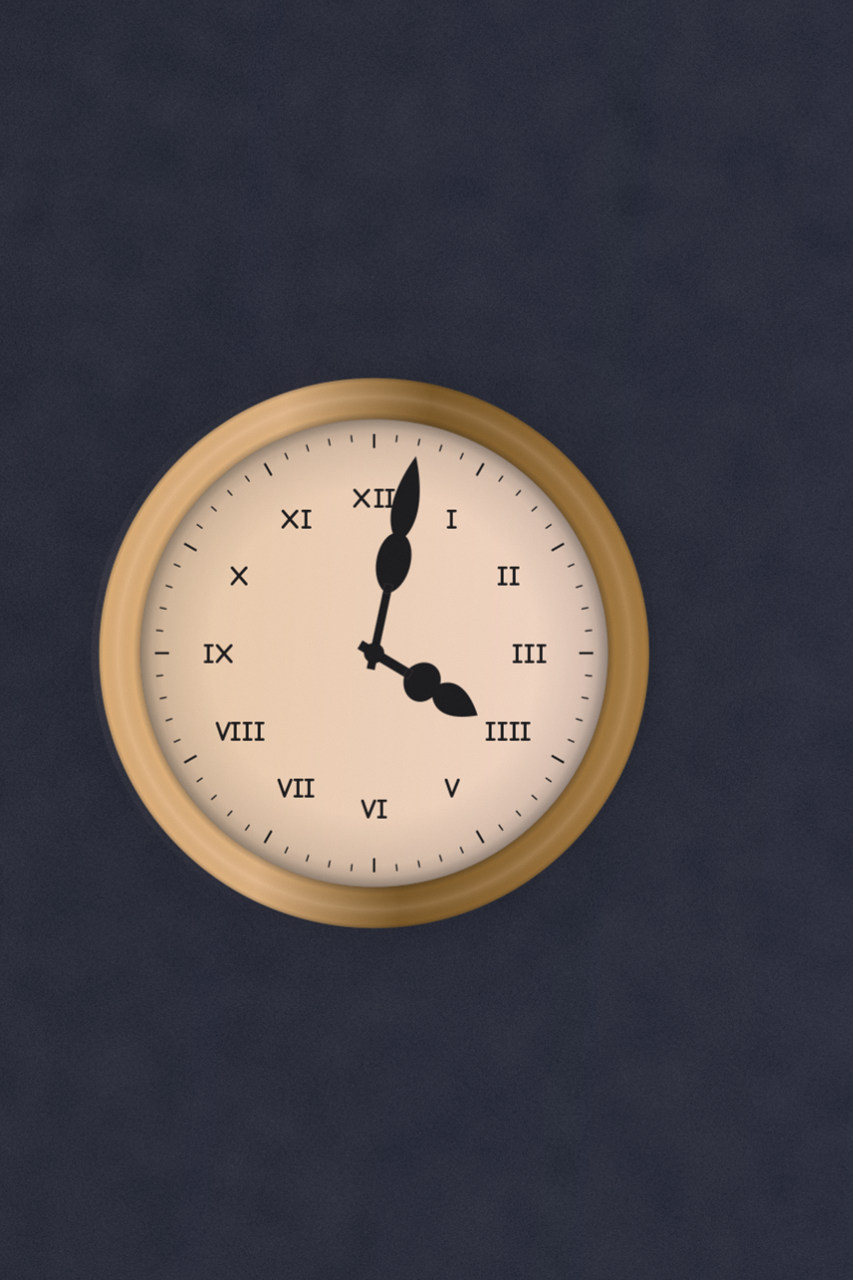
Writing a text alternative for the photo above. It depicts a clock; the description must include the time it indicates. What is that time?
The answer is 4:02
